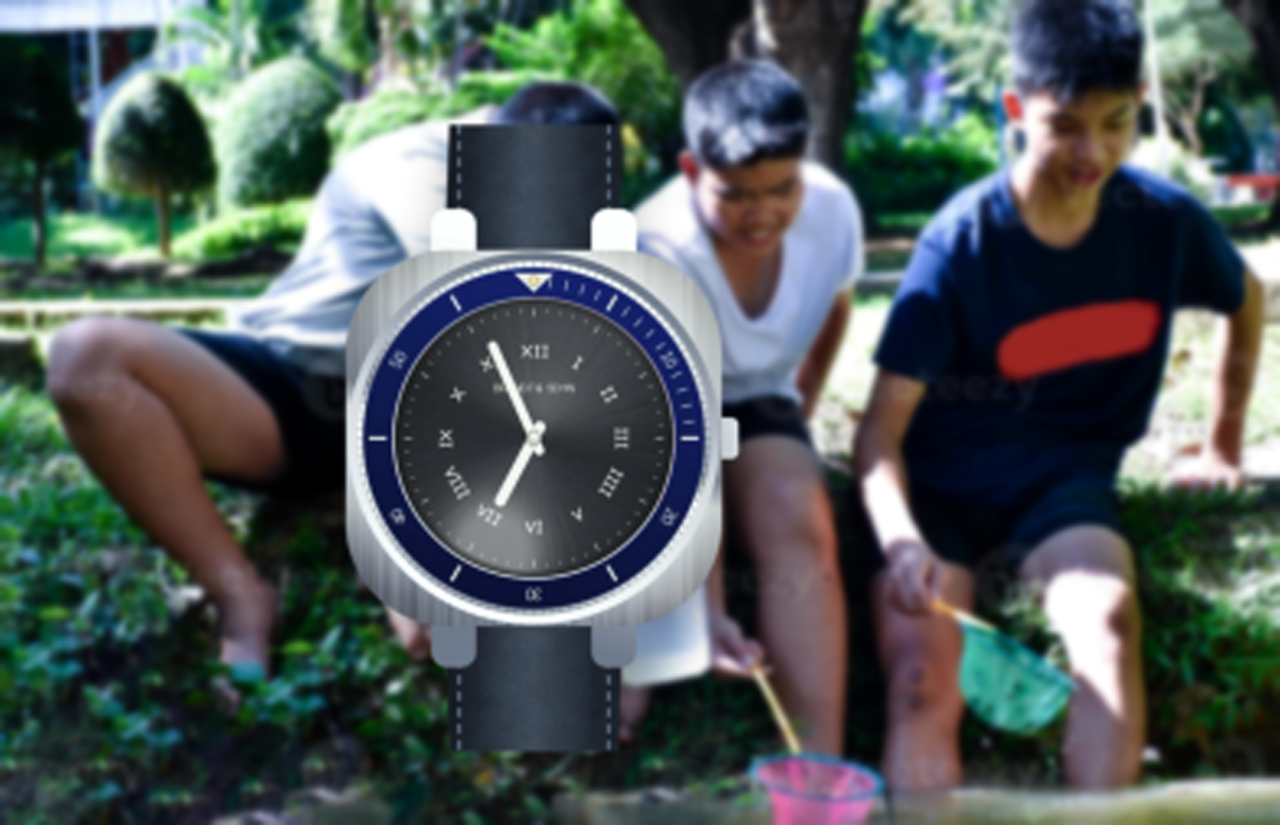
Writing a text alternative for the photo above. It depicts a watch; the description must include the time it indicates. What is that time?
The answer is 6:56
